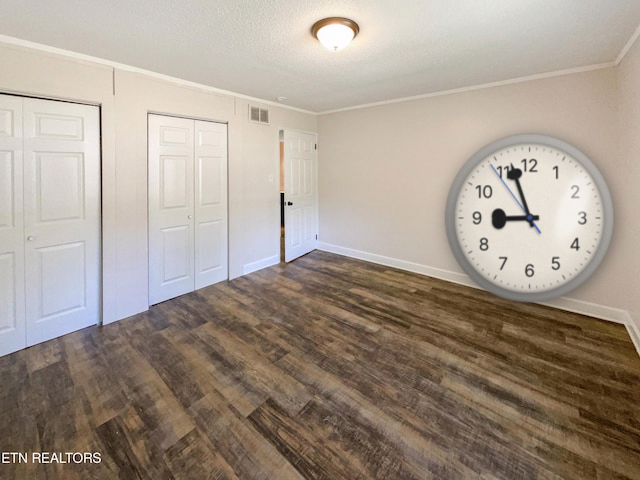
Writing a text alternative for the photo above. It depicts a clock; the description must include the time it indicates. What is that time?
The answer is 8:56:54
